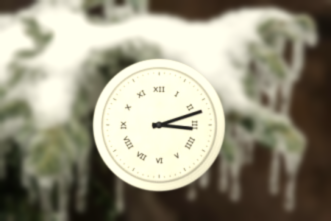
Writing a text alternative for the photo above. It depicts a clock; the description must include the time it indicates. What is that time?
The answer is 3:12
